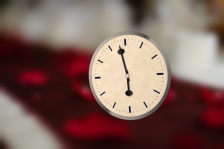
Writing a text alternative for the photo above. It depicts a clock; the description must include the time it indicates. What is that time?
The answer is 5:58
